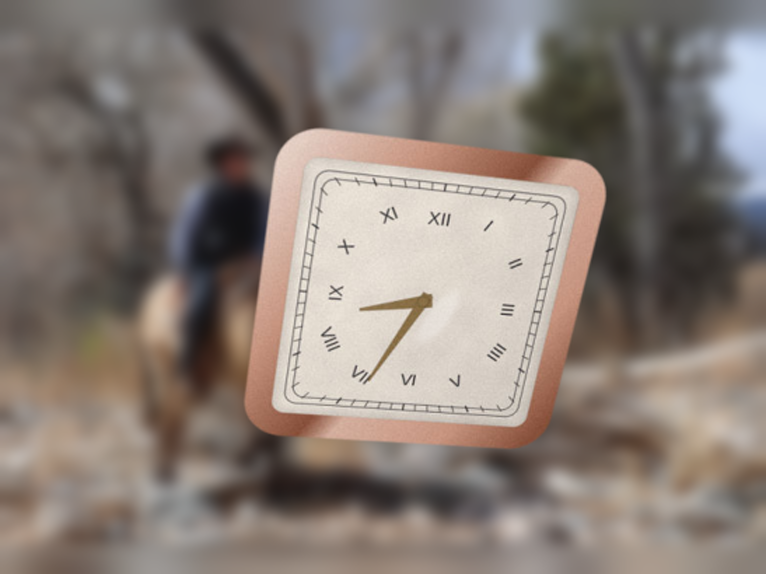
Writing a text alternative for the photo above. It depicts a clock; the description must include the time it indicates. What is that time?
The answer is 8:34
